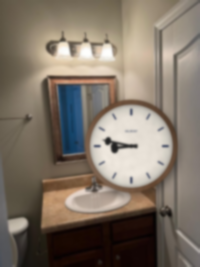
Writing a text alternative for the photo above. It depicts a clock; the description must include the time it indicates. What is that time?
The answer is 8:47
